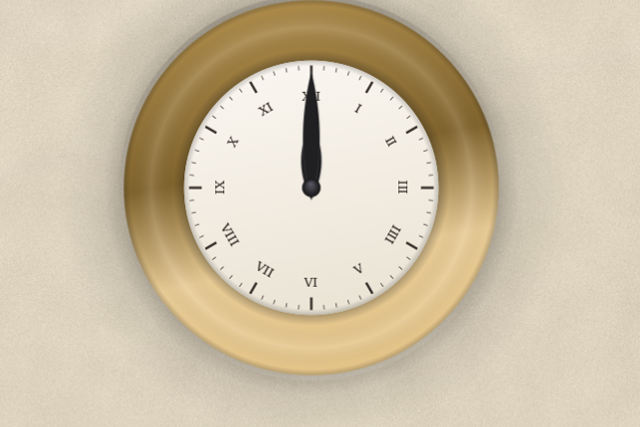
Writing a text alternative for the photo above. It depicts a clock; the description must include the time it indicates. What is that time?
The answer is 12:00
